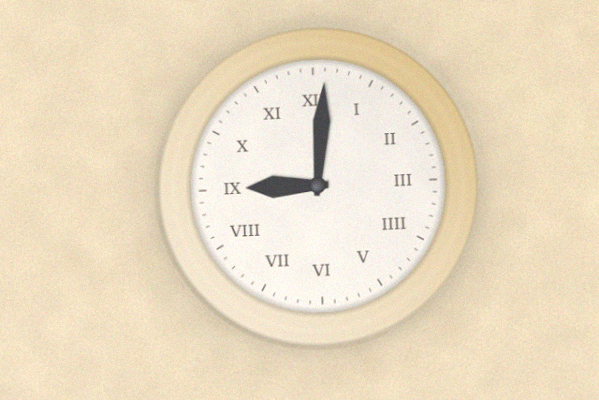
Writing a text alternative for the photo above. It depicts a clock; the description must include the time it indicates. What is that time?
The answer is 9:01
